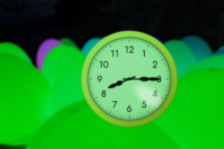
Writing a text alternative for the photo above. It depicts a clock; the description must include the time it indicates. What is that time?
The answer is 8:15
